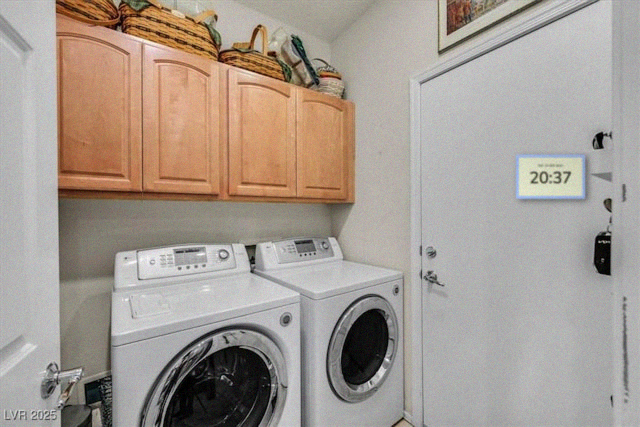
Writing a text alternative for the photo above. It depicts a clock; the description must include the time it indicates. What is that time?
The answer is 20:37
